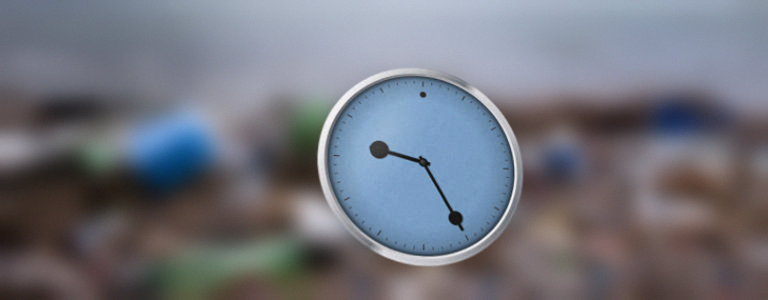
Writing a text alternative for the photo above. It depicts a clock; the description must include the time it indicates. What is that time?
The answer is 9:25
